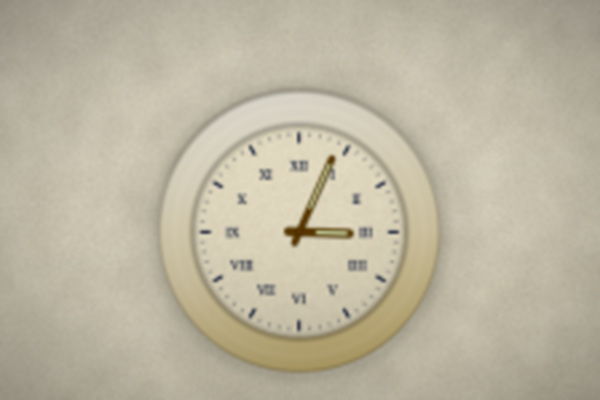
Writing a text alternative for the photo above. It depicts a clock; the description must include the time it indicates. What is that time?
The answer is 3:04
